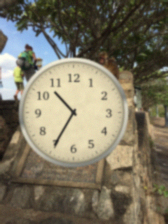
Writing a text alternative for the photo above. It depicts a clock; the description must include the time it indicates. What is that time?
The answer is 10:35
